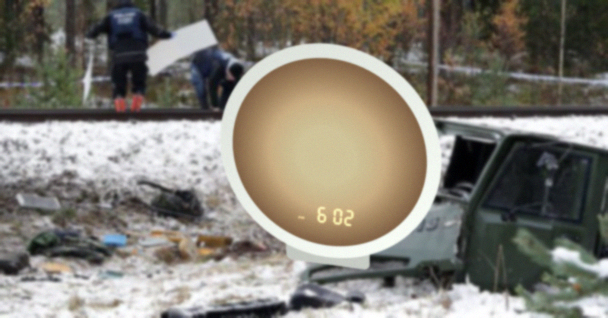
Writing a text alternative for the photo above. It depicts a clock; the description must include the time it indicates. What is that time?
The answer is 6:02
